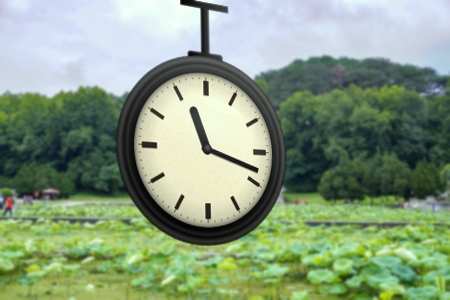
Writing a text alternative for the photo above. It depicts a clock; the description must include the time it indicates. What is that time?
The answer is 11:18
